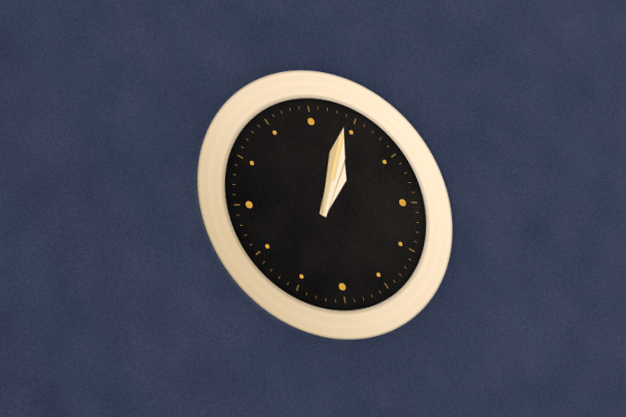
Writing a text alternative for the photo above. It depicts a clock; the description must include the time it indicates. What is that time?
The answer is 1:04
